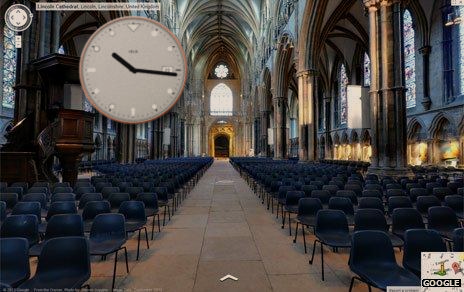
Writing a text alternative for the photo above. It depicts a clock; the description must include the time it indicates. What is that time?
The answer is 10:16
